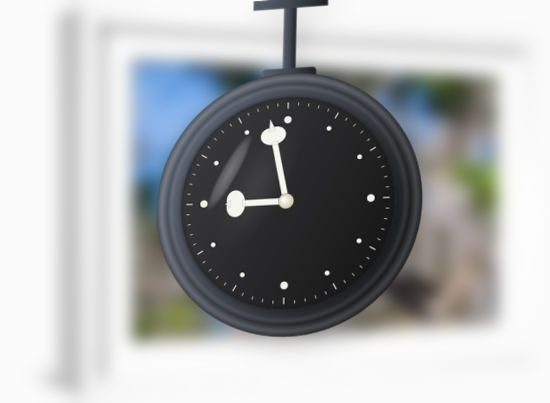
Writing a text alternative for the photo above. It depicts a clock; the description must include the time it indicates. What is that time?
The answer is 8:58
